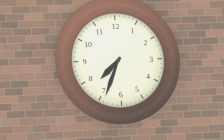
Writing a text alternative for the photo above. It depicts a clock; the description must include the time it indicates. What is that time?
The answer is 7:34
